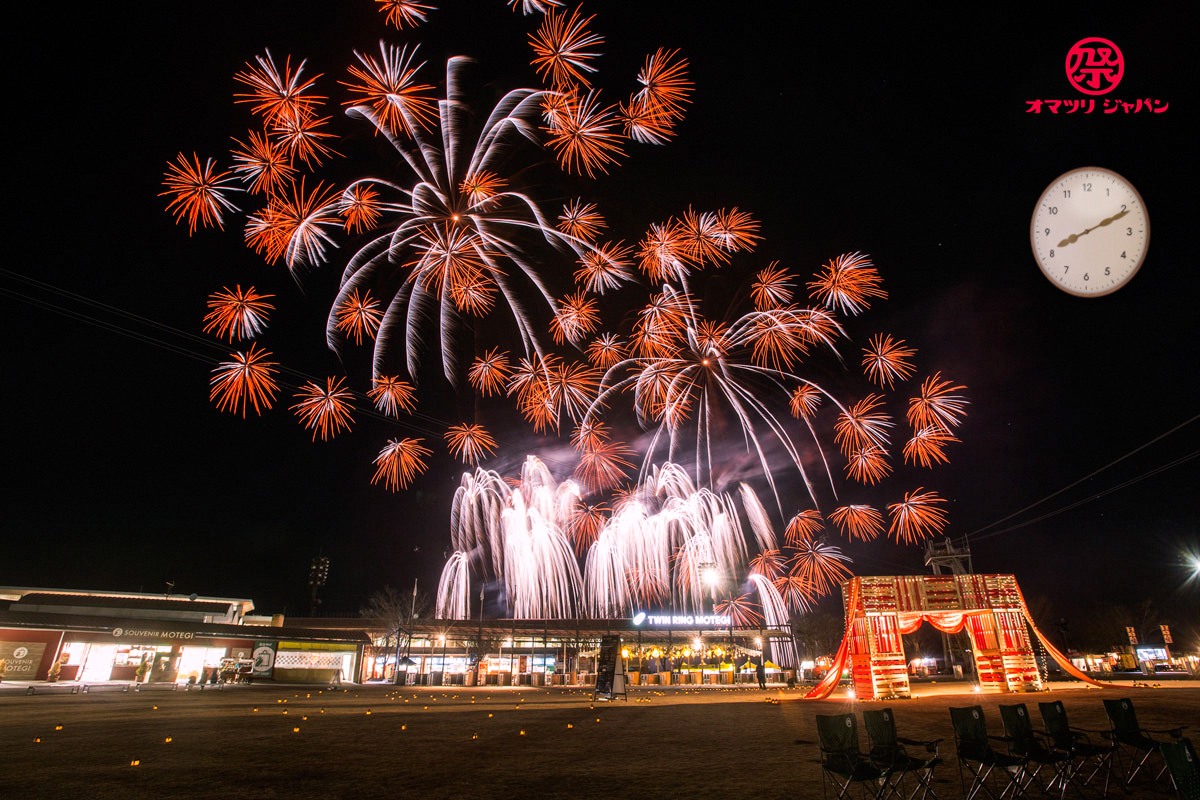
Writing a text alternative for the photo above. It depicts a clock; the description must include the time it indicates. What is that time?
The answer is 8:11
